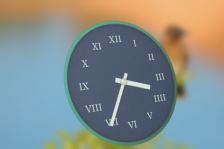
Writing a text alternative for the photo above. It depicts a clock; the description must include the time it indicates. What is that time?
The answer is 3:35
